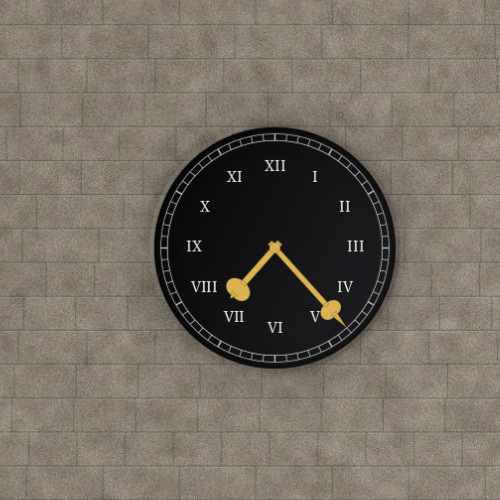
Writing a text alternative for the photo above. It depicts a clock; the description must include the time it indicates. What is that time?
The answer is 7:23
